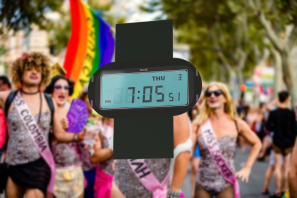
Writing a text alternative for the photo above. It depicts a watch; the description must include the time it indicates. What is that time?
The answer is 7:05:51
